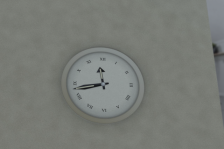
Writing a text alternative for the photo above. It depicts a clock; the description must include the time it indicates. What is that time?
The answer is 11:43
